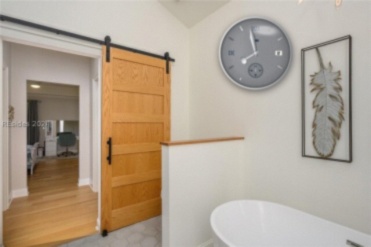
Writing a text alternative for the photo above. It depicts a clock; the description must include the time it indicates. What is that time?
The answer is 7:58
